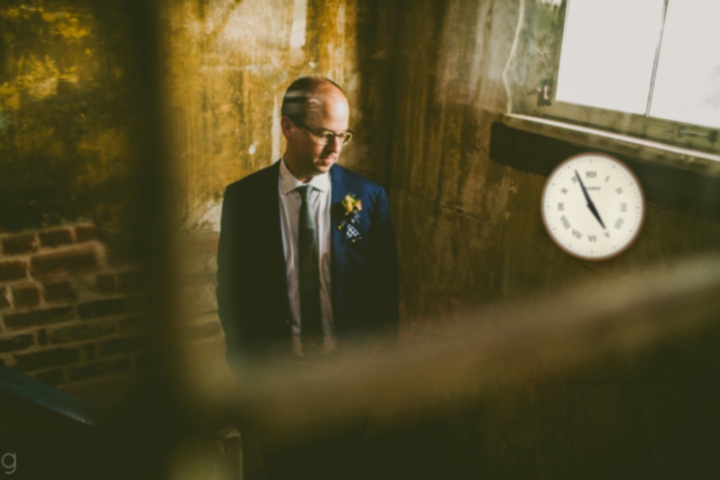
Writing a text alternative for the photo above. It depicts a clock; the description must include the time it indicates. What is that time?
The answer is 4:56
